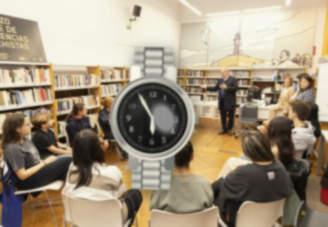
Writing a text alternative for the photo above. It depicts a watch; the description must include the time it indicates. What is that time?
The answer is 5:55
